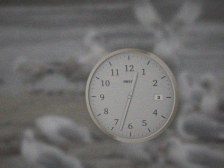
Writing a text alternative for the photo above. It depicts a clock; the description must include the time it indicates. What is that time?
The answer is 12:33
